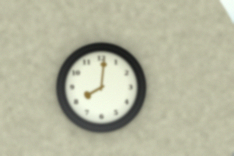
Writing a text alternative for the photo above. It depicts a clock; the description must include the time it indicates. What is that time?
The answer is 8:01
